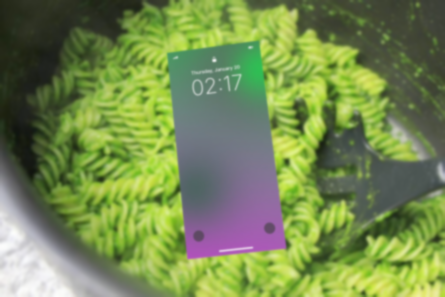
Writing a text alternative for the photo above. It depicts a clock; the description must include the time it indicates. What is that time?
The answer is 2:17
